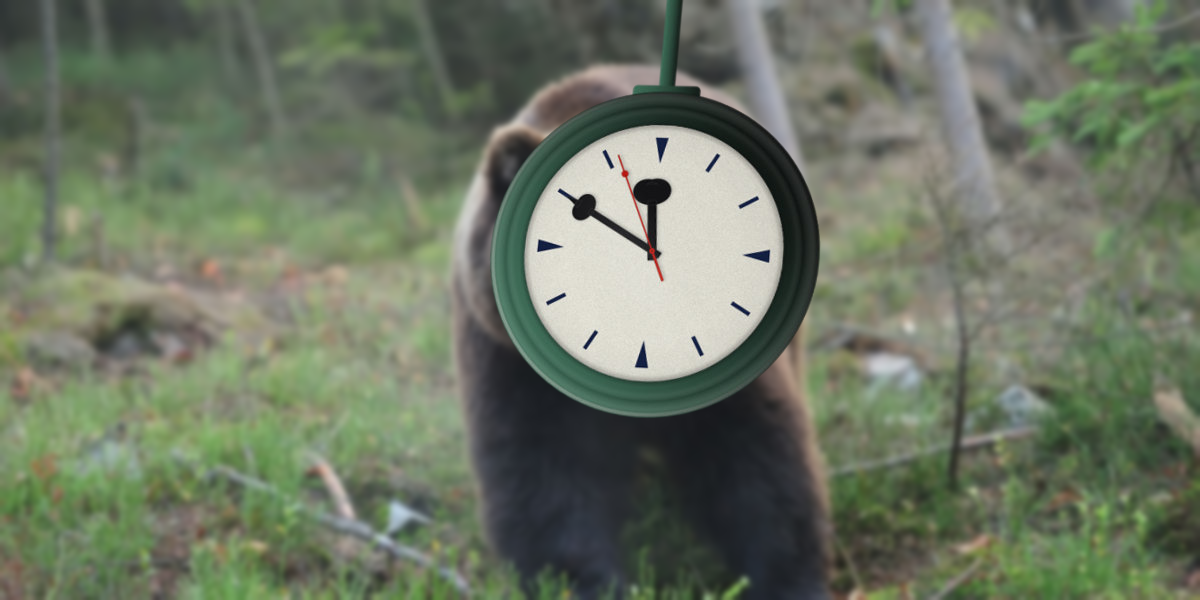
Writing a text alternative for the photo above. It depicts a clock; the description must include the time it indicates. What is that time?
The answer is 11:49:56
